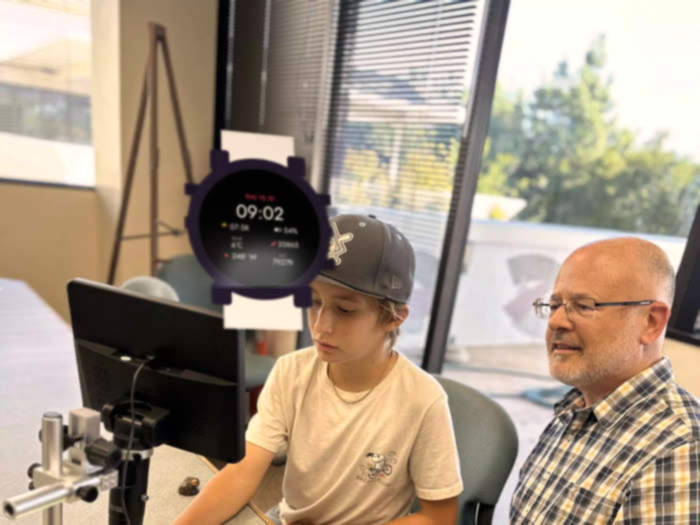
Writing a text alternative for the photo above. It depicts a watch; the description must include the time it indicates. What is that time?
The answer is 9:02
